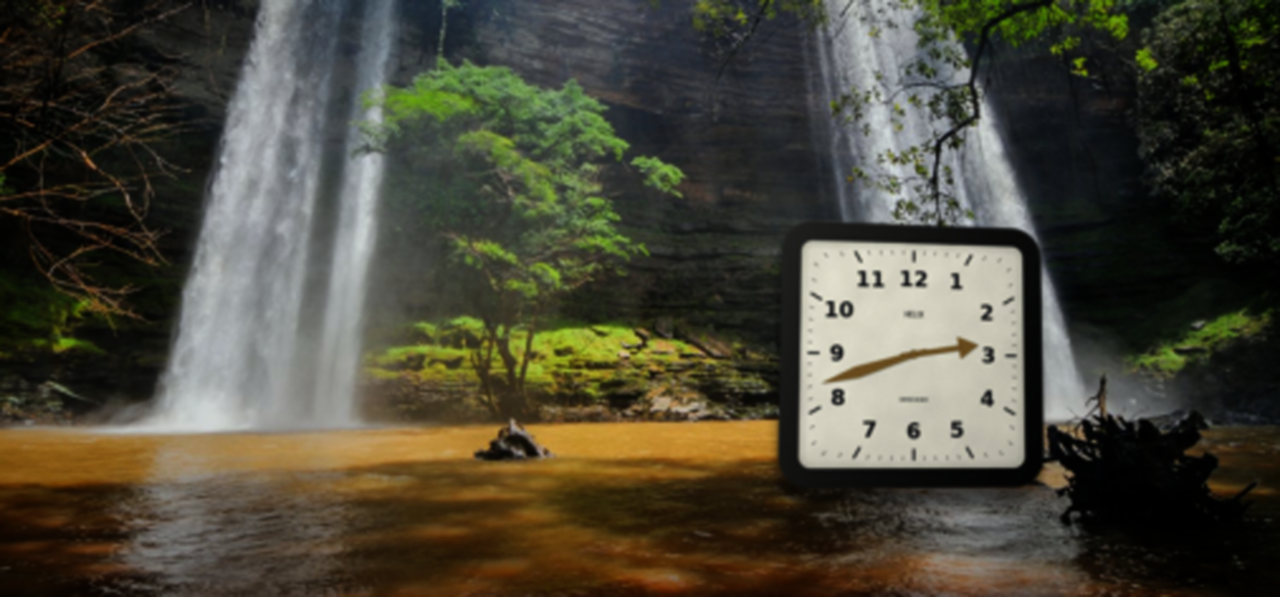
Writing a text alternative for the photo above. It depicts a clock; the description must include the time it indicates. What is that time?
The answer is 2:42
